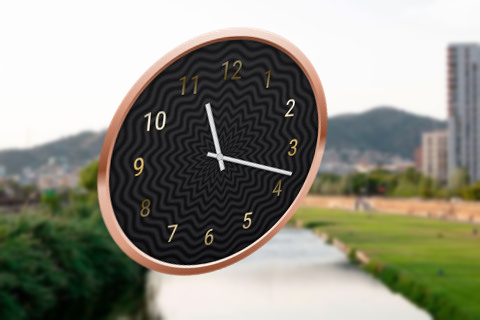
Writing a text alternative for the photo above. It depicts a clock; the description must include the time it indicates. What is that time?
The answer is 11:18
